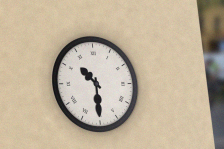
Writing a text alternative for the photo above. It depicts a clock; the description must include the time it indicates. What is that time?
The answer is 10:30
